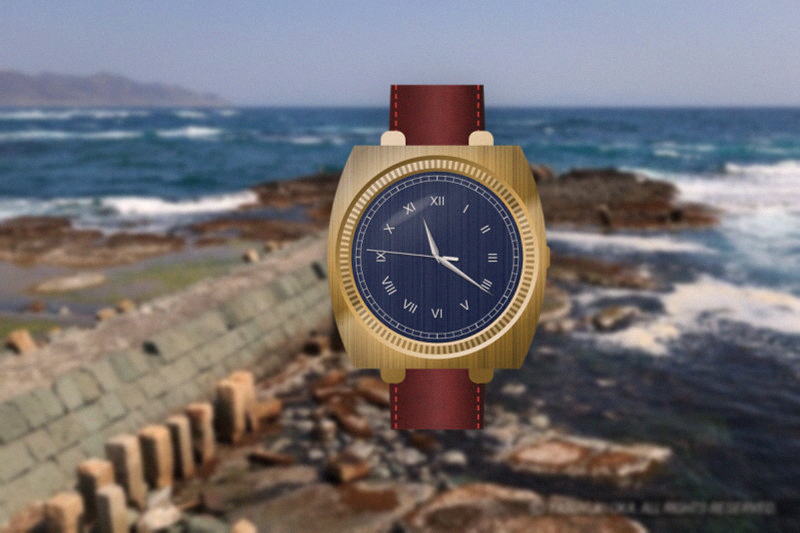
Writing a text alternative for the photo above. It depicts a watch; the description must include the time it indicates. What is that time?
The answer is 11:20:46
